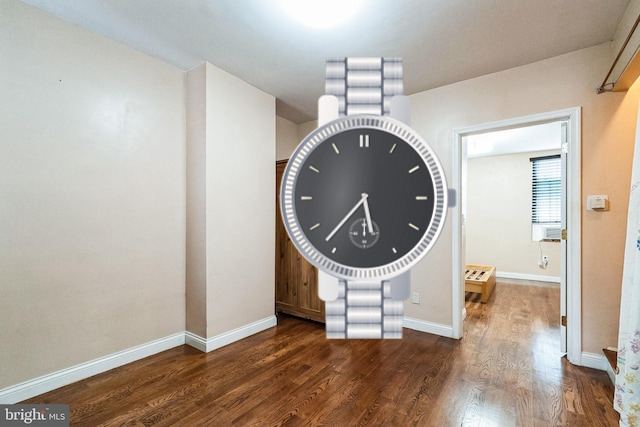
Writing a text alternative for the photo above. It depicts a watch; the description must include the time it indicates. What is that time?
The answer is 5:37
